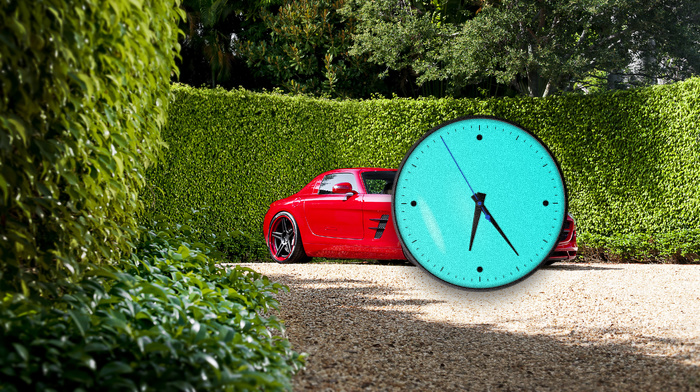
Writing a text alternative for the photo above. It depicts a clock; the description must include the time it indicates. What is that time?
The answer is 6:23:55
